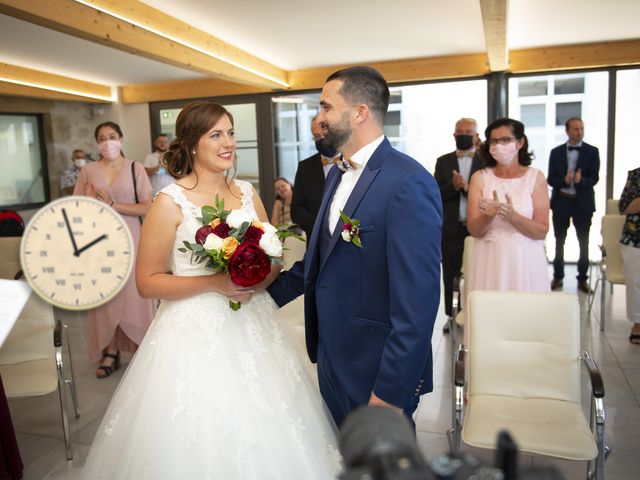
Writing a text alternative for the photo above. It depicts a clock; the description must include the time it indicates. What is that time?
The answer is 1:57
